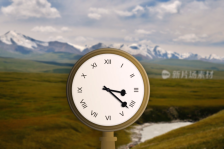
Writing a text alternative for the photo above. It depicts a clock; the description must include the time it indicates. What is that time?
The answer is 3:22
